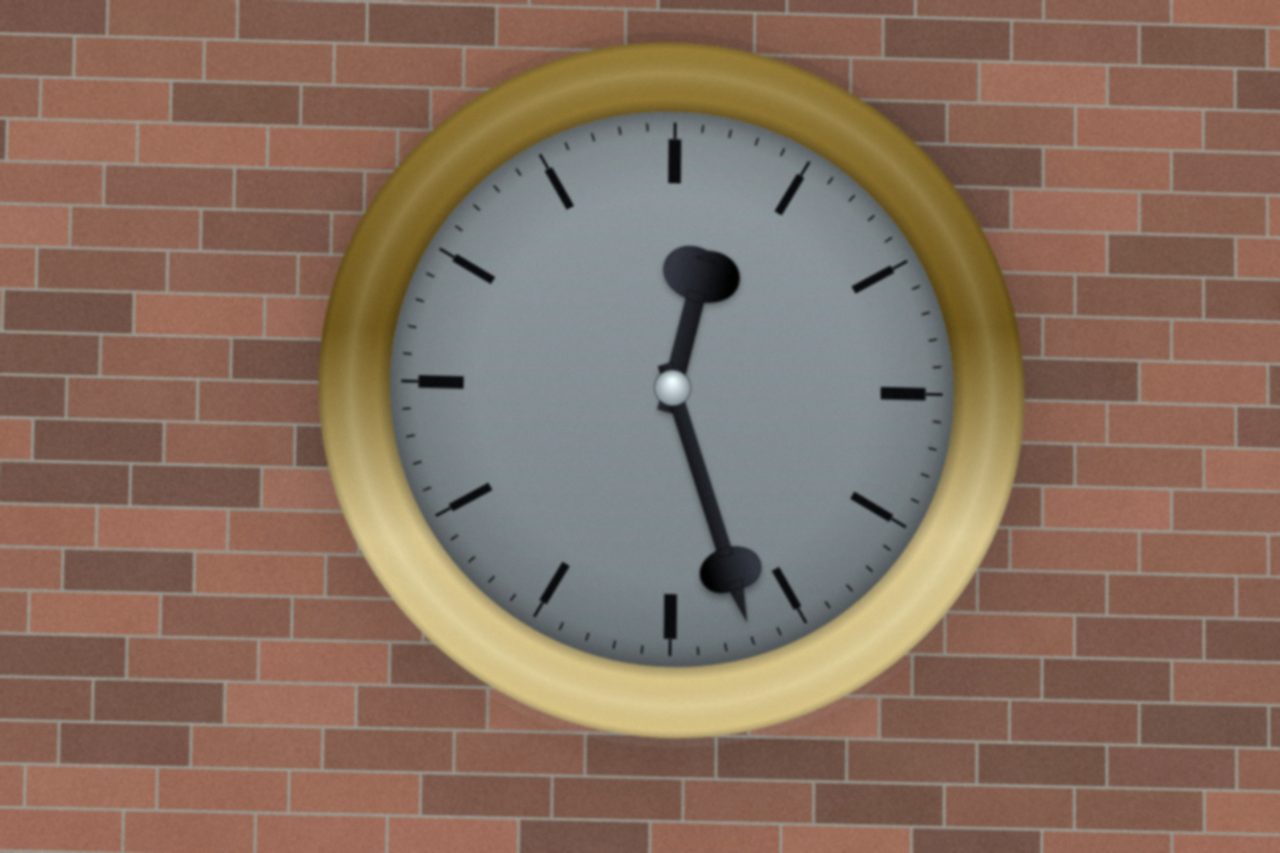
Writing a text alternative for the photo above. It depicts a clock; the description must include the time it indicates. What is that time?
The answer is 12:27
